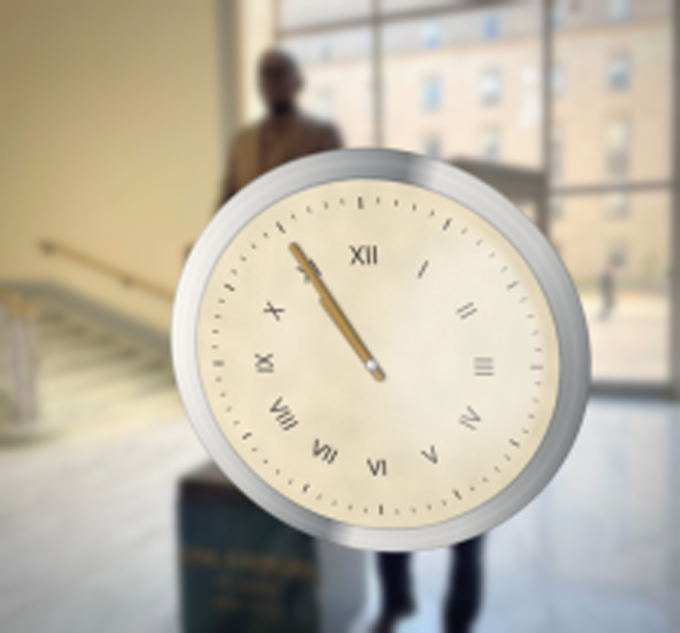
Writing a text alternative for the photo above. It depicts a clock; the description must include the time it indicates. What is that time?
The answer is 10:55
